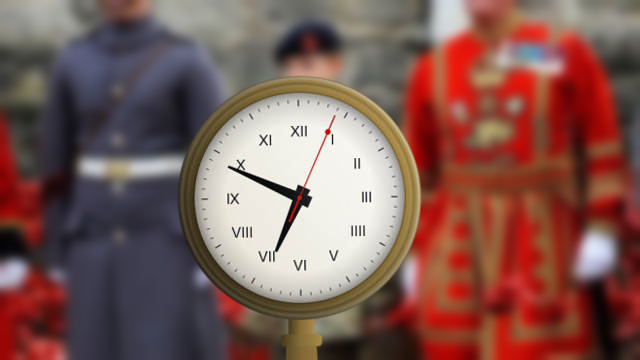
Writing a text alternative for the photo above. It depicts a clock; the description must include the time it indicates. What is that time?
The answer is 6:49:04
